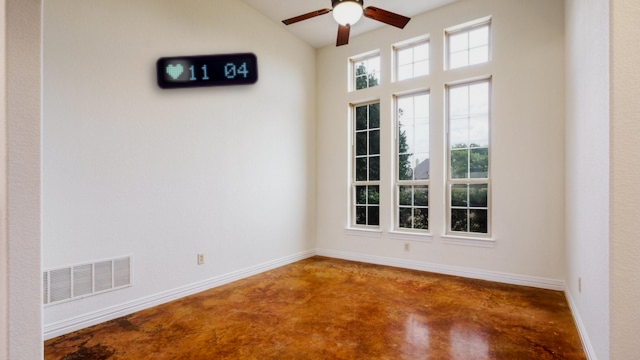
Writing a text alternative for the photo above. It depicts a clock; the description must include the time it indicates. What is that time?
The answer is 11:04
